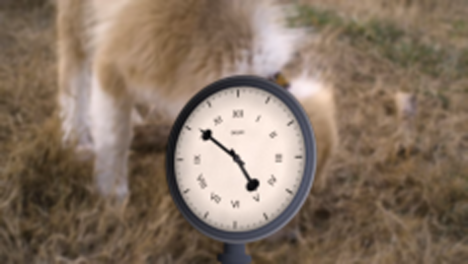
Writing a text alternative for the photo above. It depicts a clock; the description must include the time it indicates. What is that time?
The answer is 4:51
